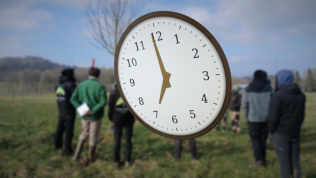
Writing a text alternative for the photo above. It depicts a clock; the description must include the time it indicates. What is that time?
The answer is 6:59
